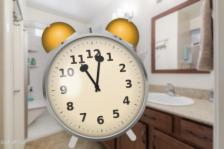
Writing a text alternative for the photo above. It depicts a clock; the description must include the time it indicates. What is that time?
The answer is 11:02
